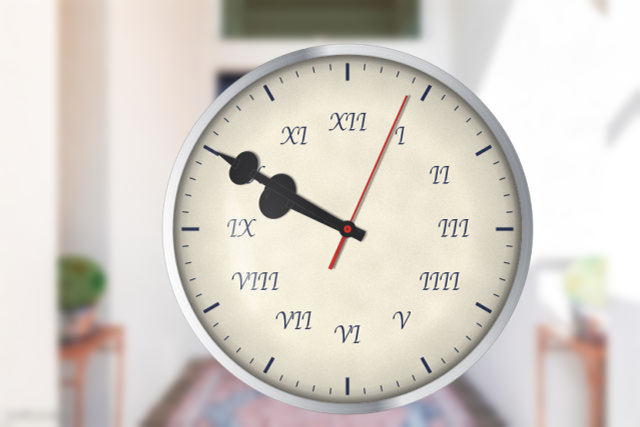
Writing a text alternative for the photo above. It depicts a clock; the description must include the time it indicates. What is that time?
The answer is 9:50:04
